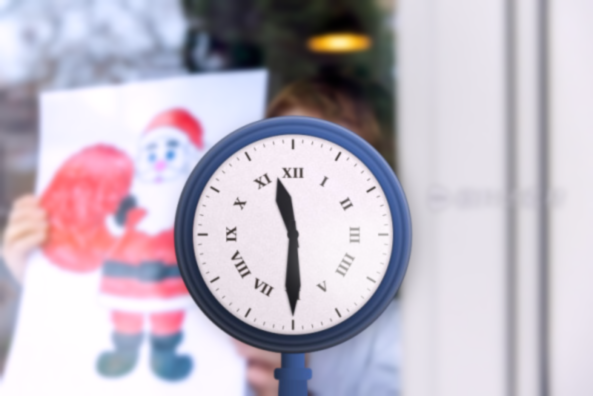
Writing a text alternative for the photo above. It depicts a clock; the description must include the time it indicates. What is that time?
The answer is 11:30
